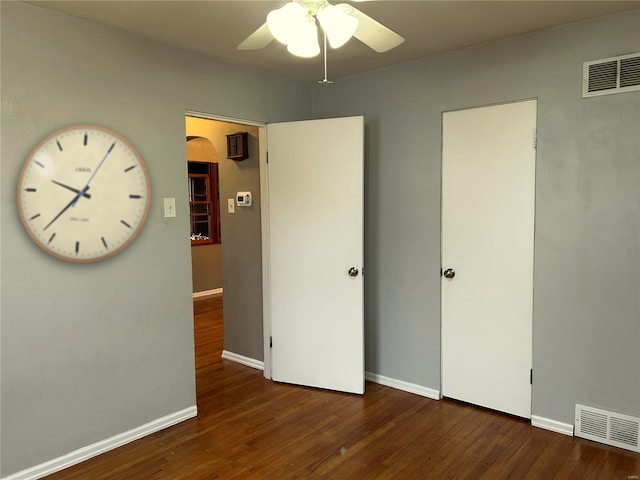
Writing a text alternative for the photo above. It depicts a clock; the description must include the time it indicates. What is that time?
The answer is 9:37:05
